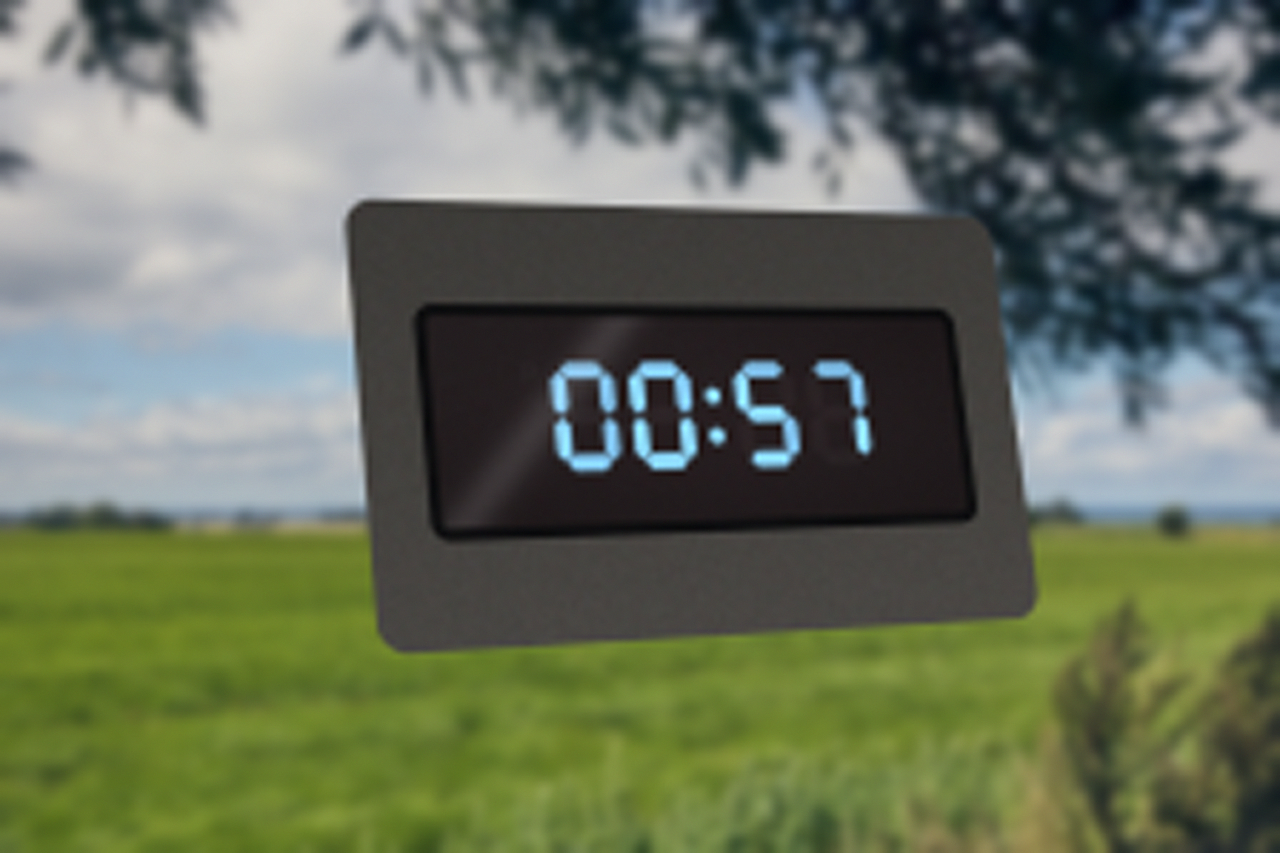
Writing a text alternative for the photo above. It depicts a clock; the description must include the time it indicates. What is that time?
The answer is 0:57
